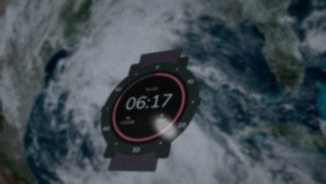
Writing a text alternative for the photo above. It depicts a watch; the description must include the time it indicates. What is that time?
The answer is 6:17
